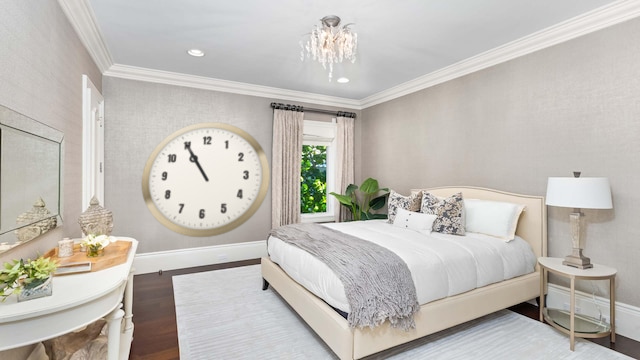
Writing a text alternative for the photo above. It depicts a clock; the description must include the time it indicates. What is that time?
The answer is 10:55
